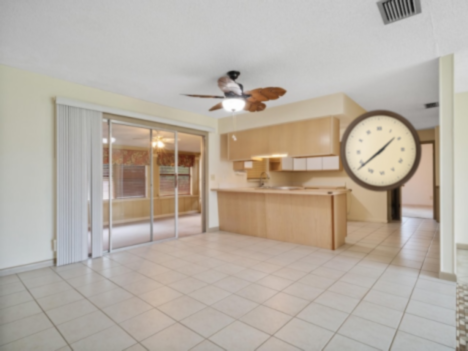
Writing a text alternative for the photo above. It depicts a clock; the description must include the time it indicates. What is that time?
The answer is 1:39
